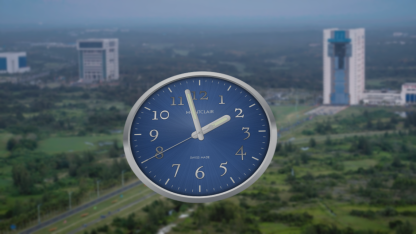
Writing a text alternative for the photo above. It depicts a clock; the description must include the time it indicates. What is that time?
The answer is 1:57:40
